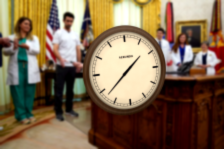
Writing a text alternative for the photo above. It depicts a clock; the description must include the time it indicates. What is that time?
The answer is 1:38
